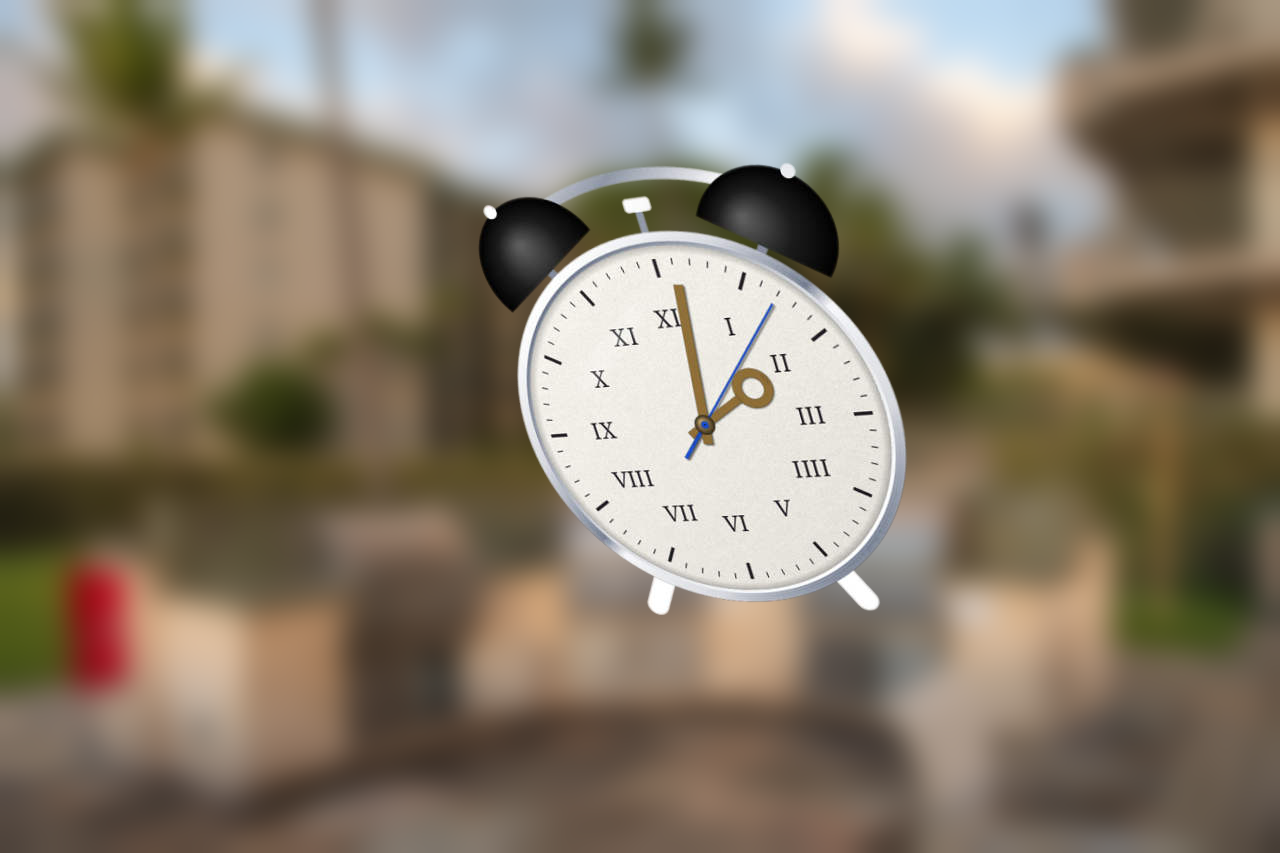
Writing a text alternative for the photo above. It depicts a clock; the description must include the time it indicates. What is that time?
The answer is 2:01:07
